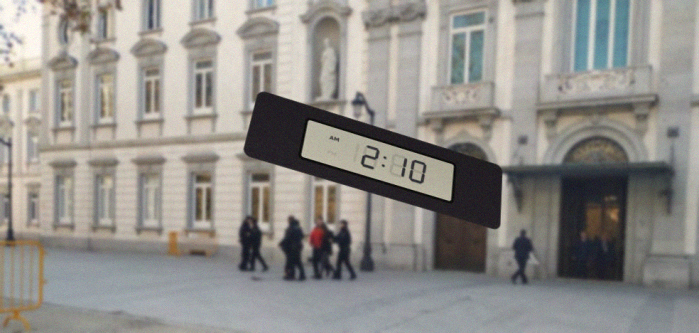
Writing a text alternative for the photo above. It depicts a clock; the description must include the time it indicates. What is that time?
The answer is 2:10
